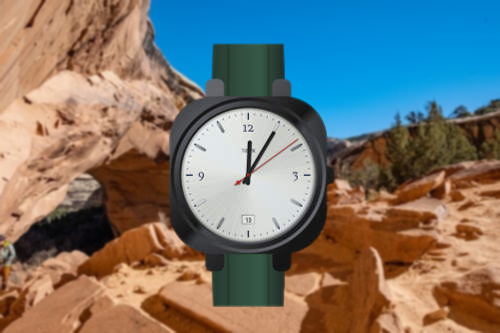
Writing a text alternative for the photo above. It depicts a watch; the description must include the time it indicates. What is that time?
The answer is 12:05:09
